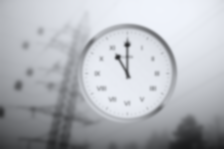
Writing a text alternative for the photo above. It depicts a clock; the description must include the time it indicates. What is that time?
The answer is 11:00
